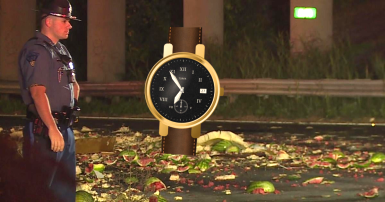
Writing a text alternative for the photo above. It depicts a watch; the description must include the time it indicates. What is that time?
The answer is 6:54
